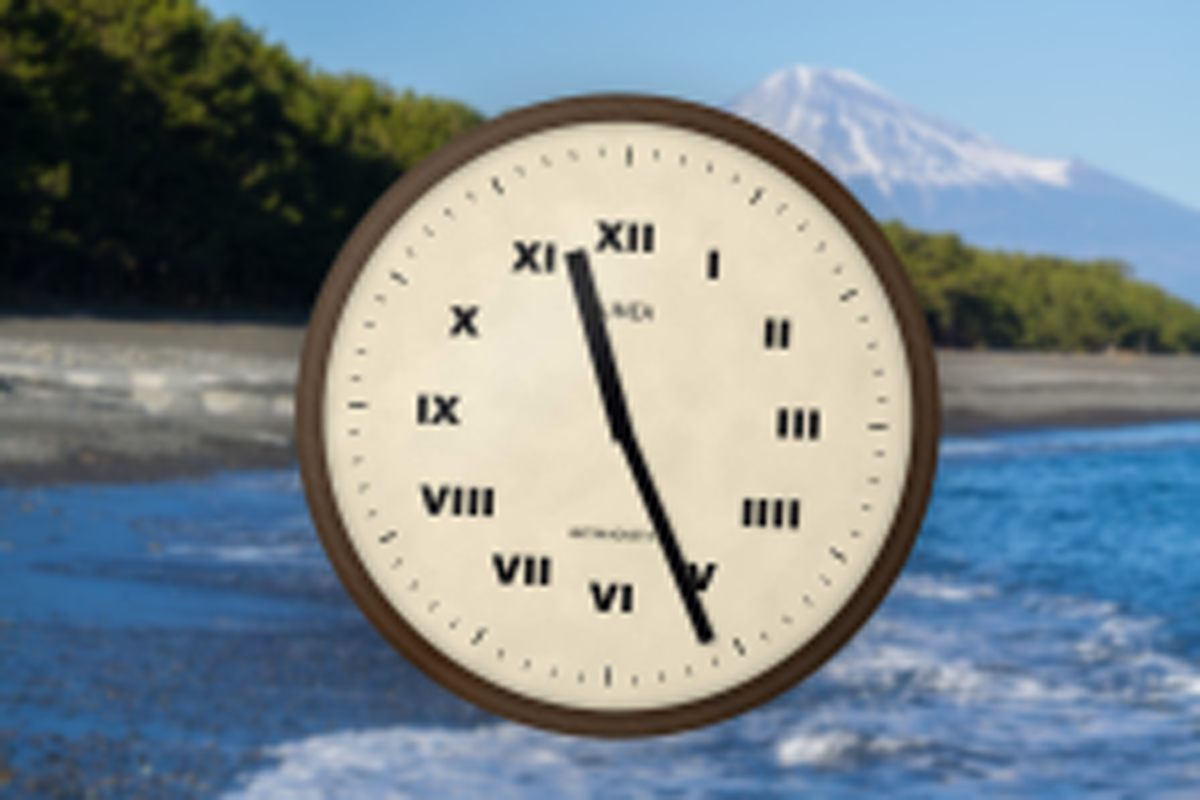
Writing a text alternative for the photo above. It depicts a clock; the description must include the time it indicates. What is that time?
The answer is 11:26
